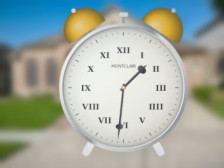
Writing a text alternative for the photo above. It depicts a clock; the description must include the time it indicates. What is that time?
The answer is 1:31
